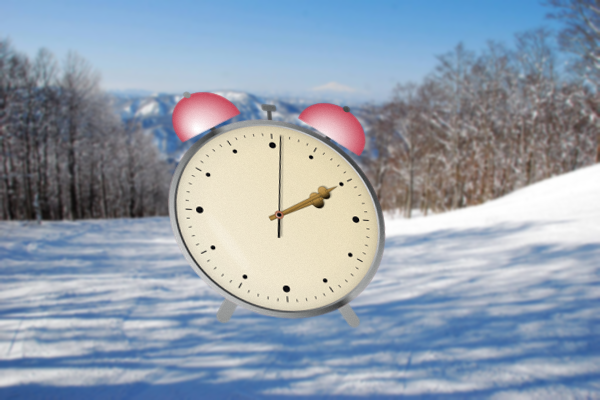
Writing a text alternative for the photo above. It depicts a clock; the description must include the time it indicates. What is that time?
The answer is 2:10:01
